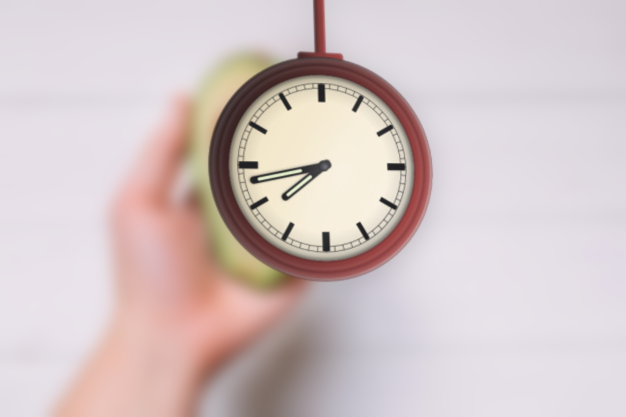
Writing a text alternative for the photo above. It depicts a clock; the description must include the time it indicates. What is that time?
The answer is 7:43
